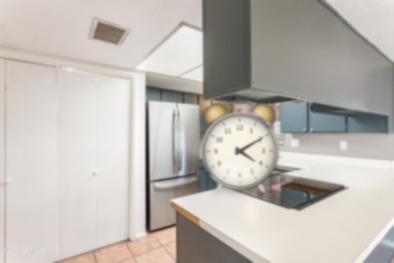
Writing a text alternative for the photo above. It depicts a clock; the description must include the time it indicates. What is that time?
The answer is 4:10
